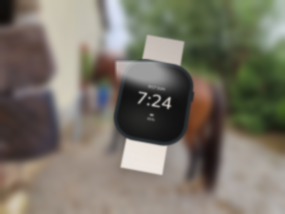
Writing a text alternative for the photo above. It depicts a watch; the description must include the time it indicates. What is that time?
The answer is 7:24
